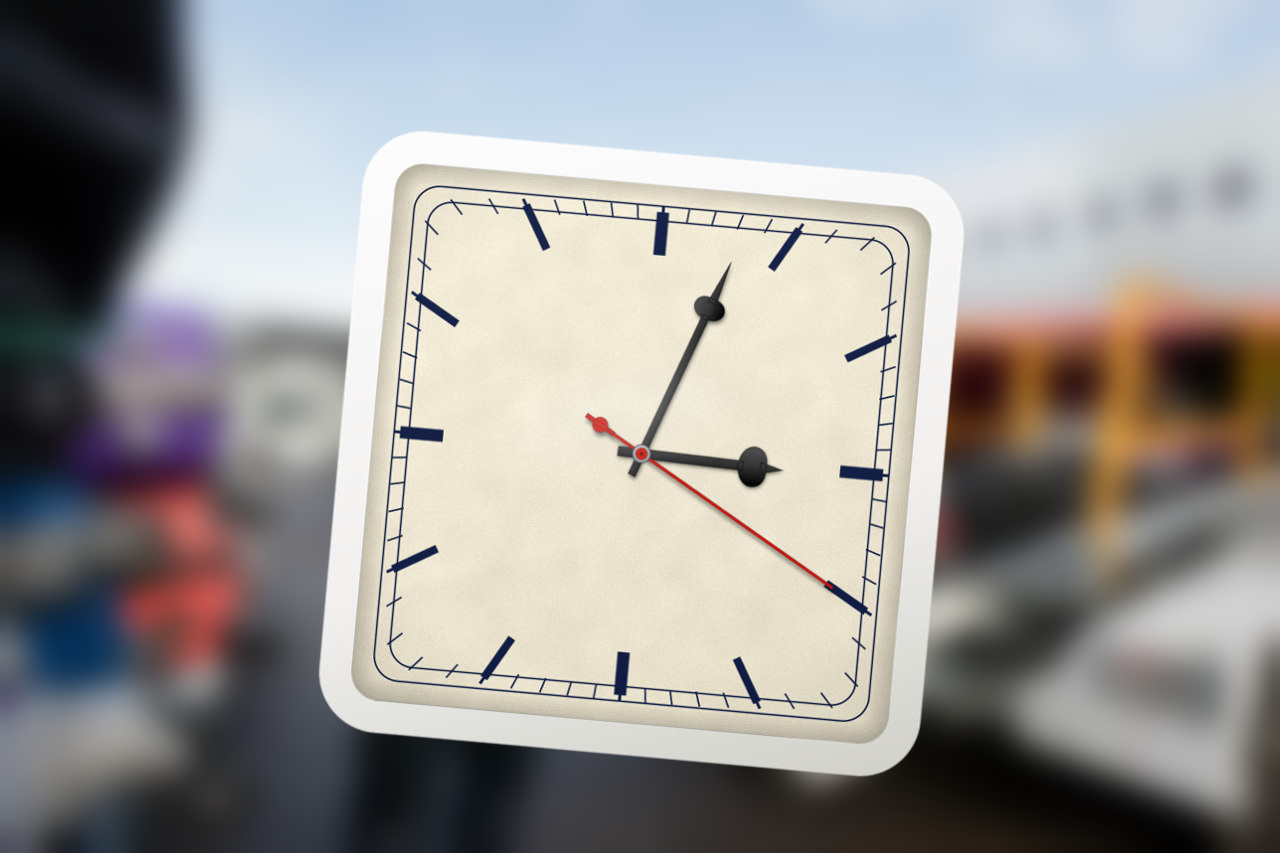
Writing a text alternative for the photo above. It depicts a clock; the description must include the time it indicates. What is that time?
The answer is 3:03:20
